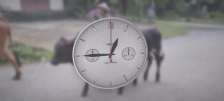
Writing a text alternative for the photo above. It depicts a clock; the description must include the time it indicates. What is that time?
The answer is 12:45
